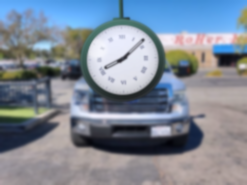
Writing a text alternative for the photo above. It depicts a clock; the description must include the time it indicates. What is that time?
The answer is 8:08
